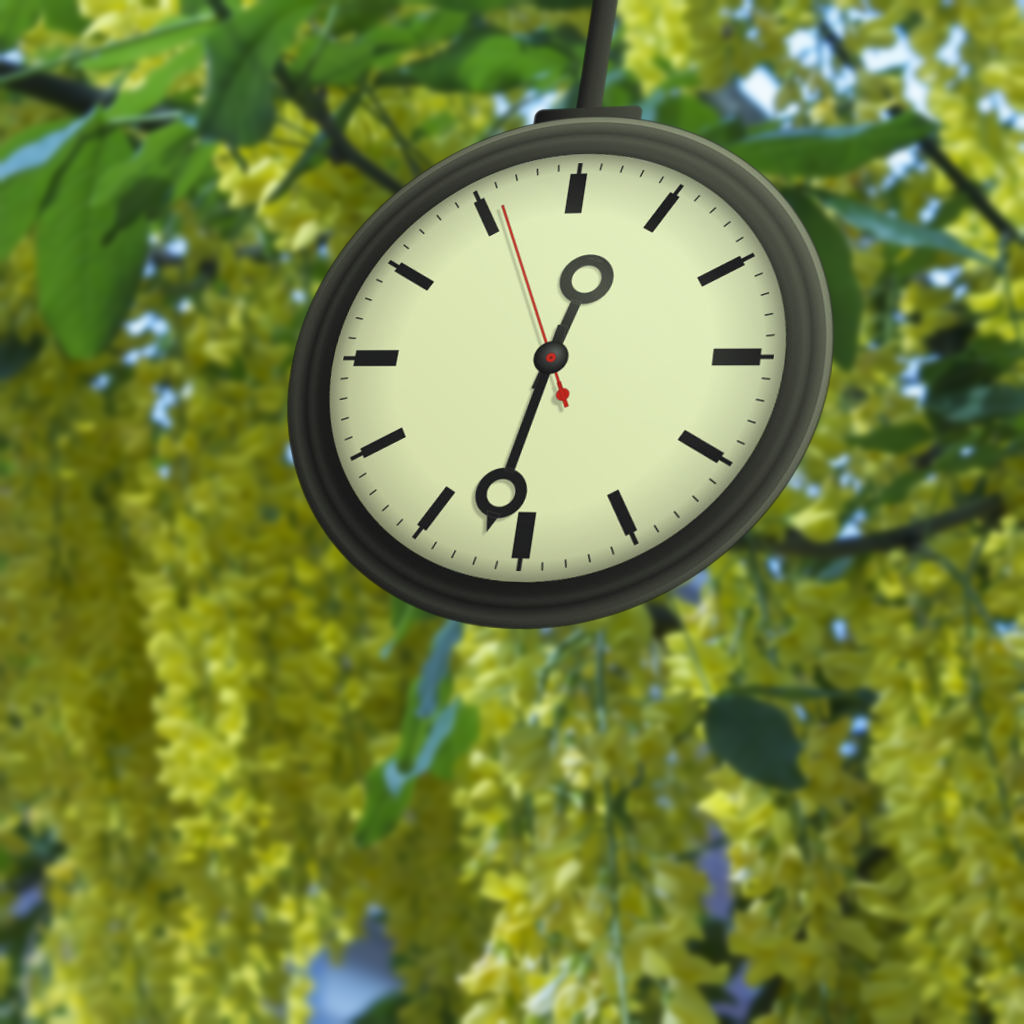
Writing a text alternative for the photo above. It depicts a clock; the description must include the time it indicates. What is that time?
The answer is 12:31:56
